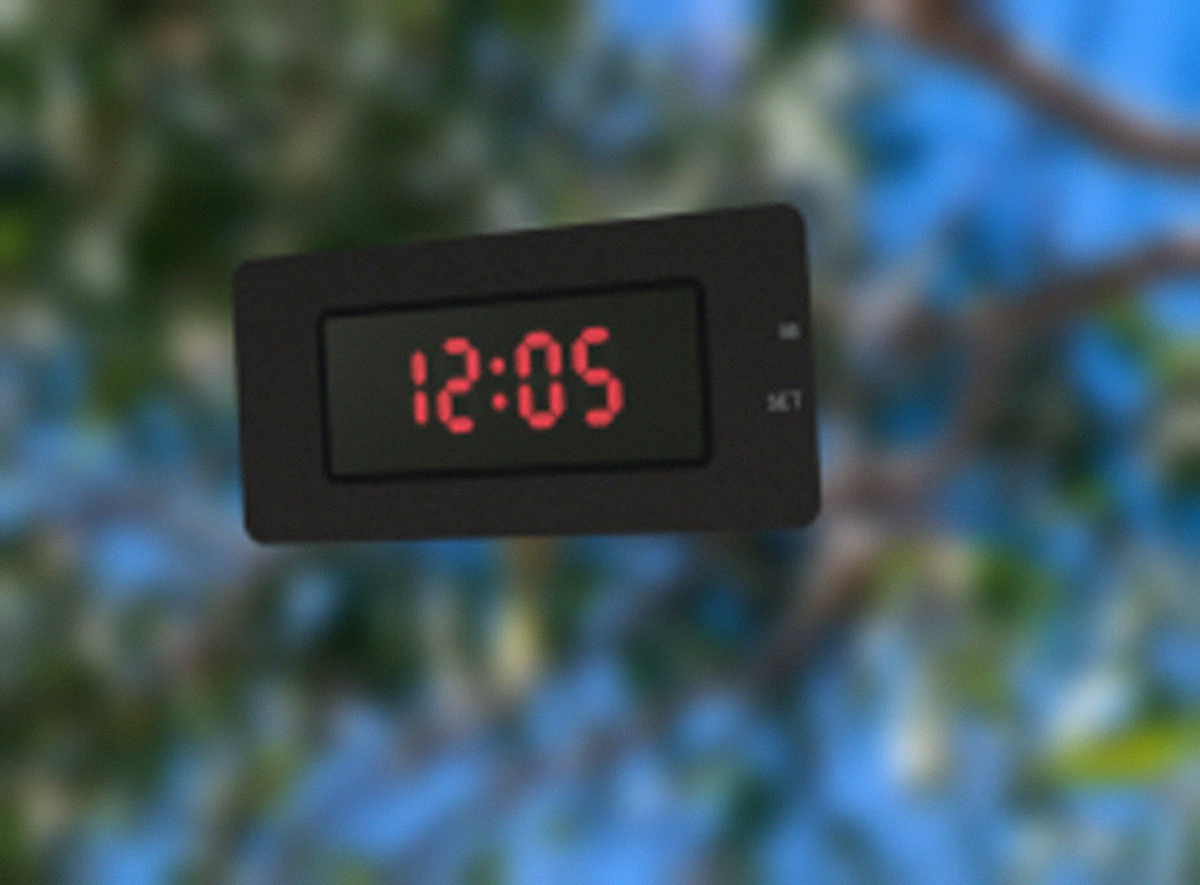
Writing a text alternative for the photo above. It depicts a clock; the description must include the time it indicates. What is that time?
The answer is 12:05
